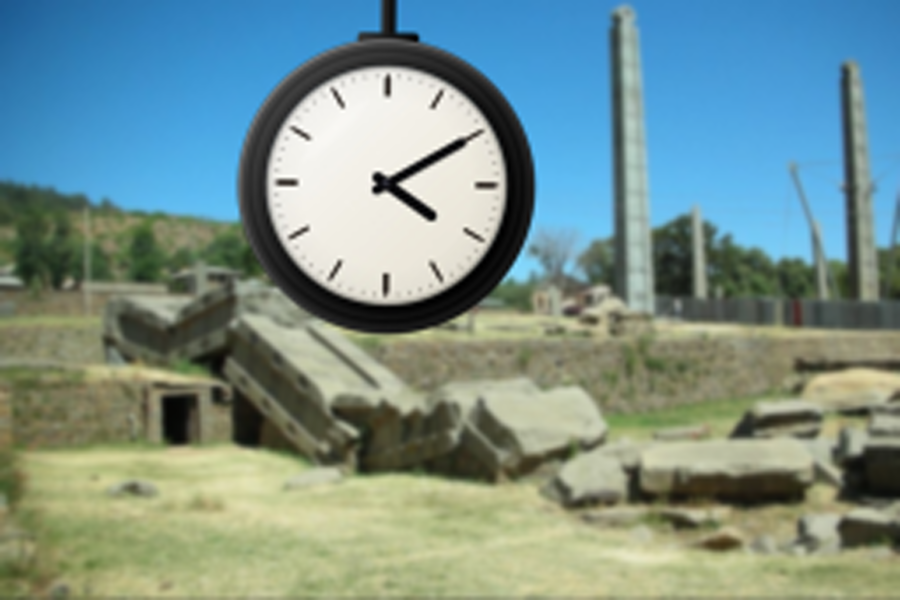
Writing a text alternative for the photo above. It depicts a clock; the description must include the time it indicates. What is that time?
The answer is 4:10
